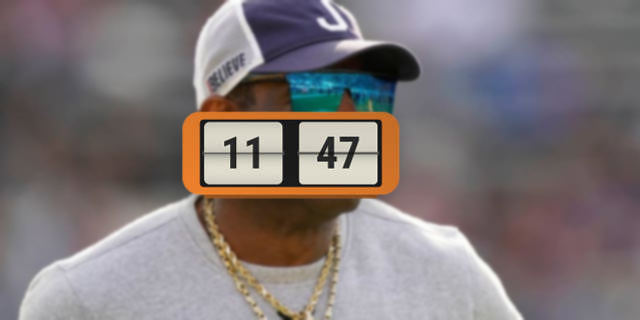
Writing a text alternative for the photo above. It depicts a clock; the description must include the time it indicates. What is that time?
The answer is 11:47
